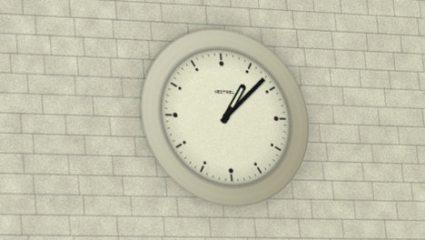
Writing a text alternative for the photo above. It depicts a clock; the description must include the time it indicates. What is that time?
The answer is 1:08
